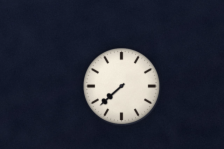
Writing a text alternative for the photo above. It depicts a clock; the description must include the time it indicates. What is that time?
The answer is 7:38
